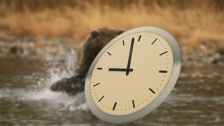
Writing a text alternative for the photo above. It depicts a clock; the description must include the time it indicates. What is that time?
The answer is 8:58
